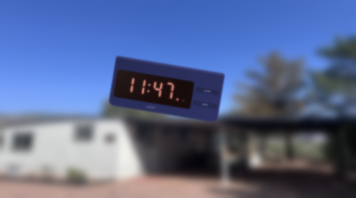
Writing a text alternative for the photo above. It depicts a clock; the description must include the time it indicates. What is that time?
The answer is 11:47
